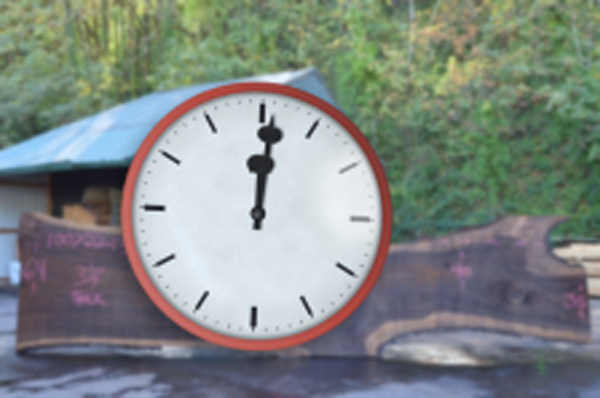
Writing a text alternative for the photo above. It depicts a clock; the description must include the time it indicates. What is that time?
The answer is 12:01
